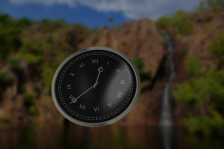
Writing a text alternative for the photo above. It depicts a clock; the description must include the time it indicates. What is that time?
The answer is 12:39
